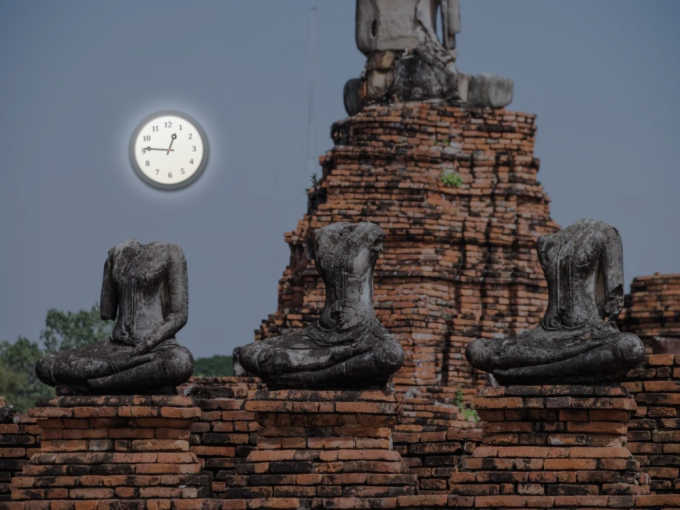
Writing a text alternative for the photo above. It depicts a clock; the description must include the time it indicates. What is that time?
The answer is 12:46
